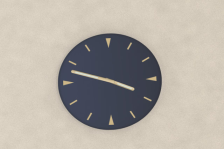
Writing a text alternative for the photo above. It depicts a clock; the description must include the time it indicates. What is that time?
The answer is 3:48
